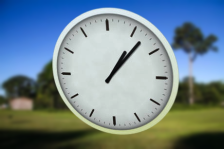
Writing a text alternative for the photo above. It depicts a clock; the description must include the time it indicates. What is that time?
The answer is 1:07
